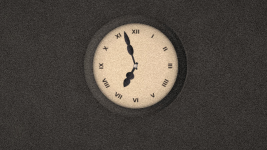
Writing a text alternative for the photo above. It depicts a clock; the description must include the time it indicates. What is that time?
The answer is 6:57
